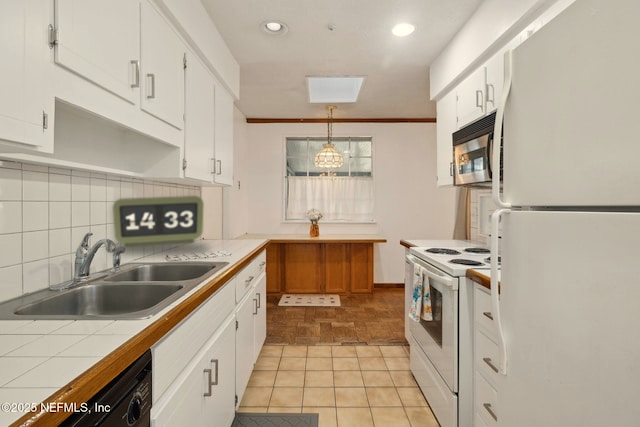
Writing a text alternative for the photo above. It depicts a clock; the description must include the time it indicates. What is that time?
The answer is 14:33
